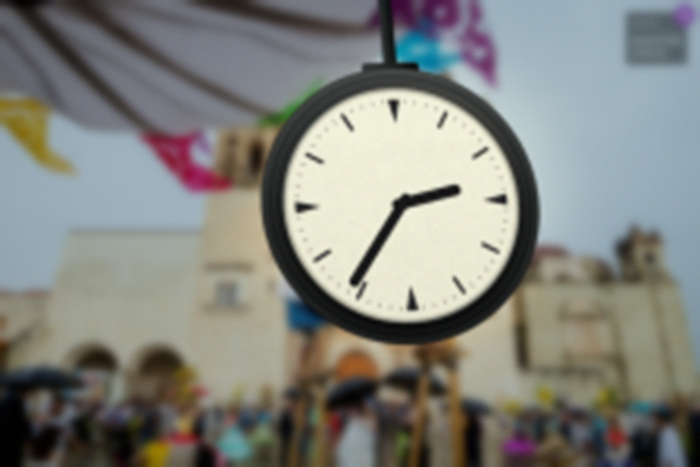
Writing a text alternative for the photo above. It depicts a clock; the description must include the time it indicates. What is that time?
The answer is 2:36
